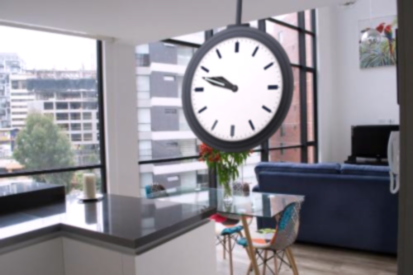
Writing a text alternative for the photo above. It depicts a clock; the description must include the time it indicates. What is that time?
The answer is 9:48
